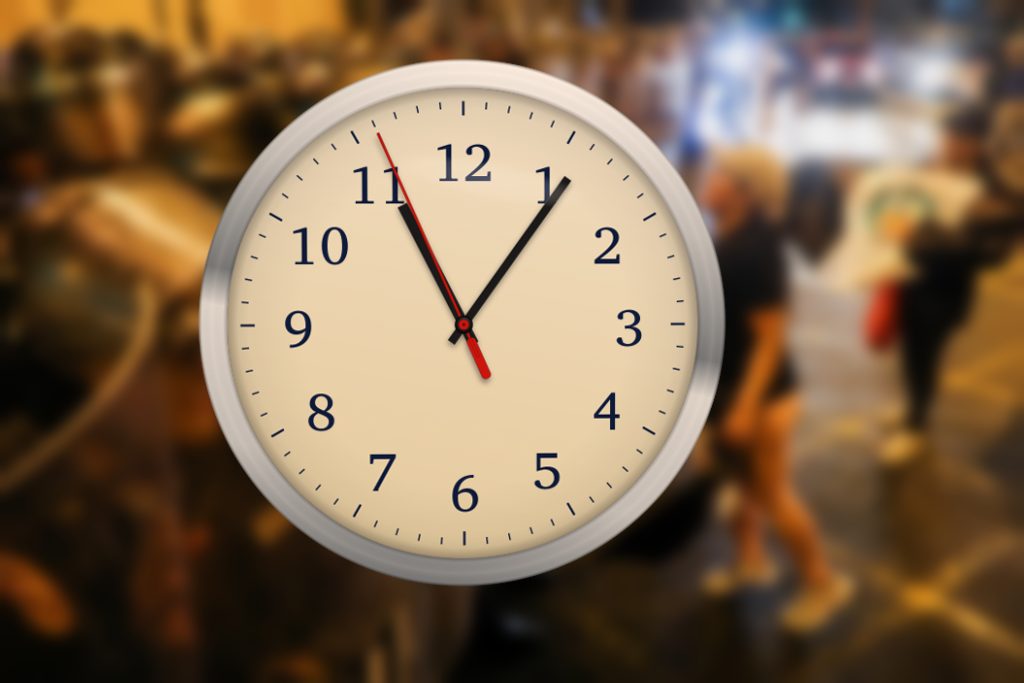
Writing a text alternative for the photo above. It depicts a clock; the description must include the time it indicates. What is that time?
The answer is 11:05:56
